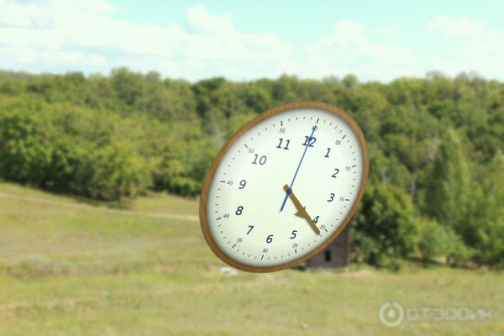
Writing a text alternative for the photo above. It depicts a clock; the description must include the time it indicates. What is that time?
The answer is 4:21:00
